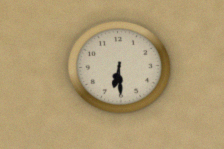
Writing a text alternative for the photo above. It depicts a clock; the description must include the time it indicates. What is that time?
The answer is 6:30
